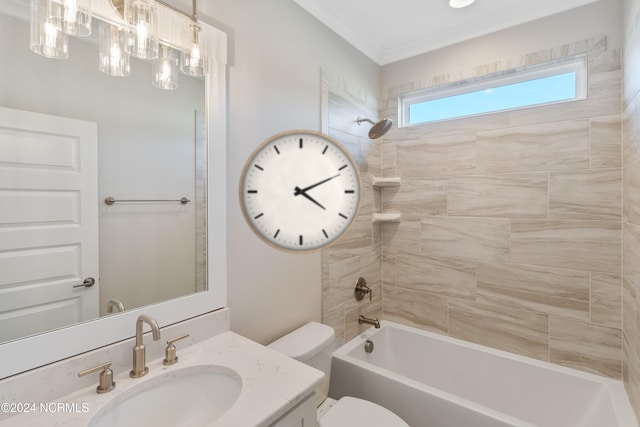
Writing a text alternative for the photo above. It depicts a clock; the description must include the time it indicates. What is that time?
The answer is 4:11
